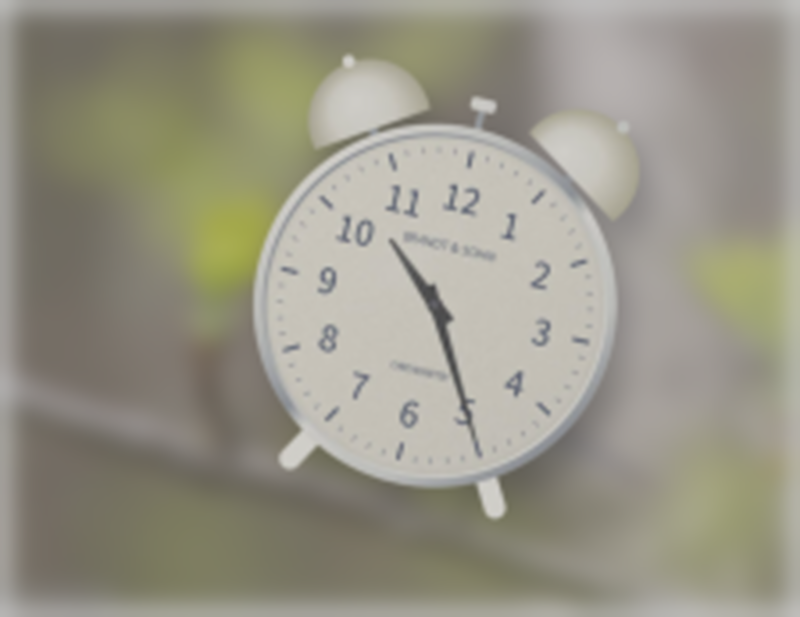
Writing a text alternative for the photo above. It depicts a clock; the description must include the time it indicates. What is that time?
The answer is 10:25
